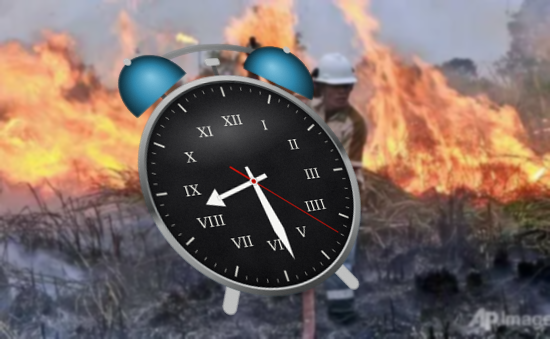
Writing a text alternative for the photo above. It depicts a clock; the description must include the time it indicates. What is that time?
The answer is 8:28:22
